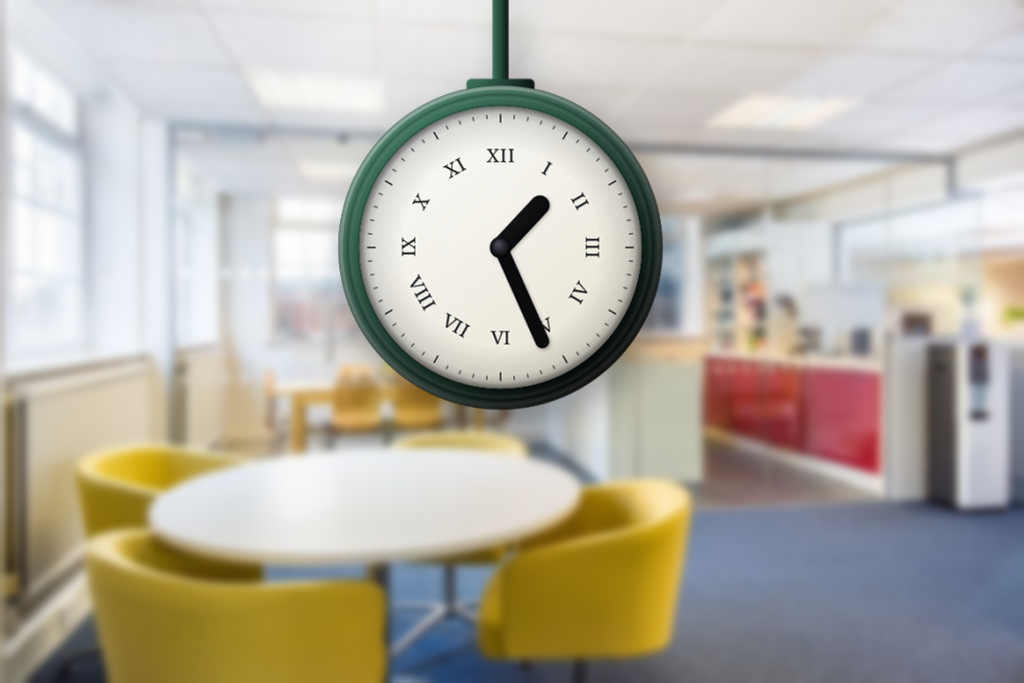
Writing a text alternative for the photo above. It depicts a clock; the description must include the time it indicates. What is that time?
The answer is 1:26
